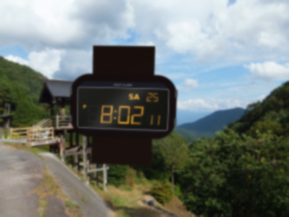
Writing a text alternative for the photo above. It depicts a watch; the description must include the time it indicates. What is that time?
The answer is 8:02
